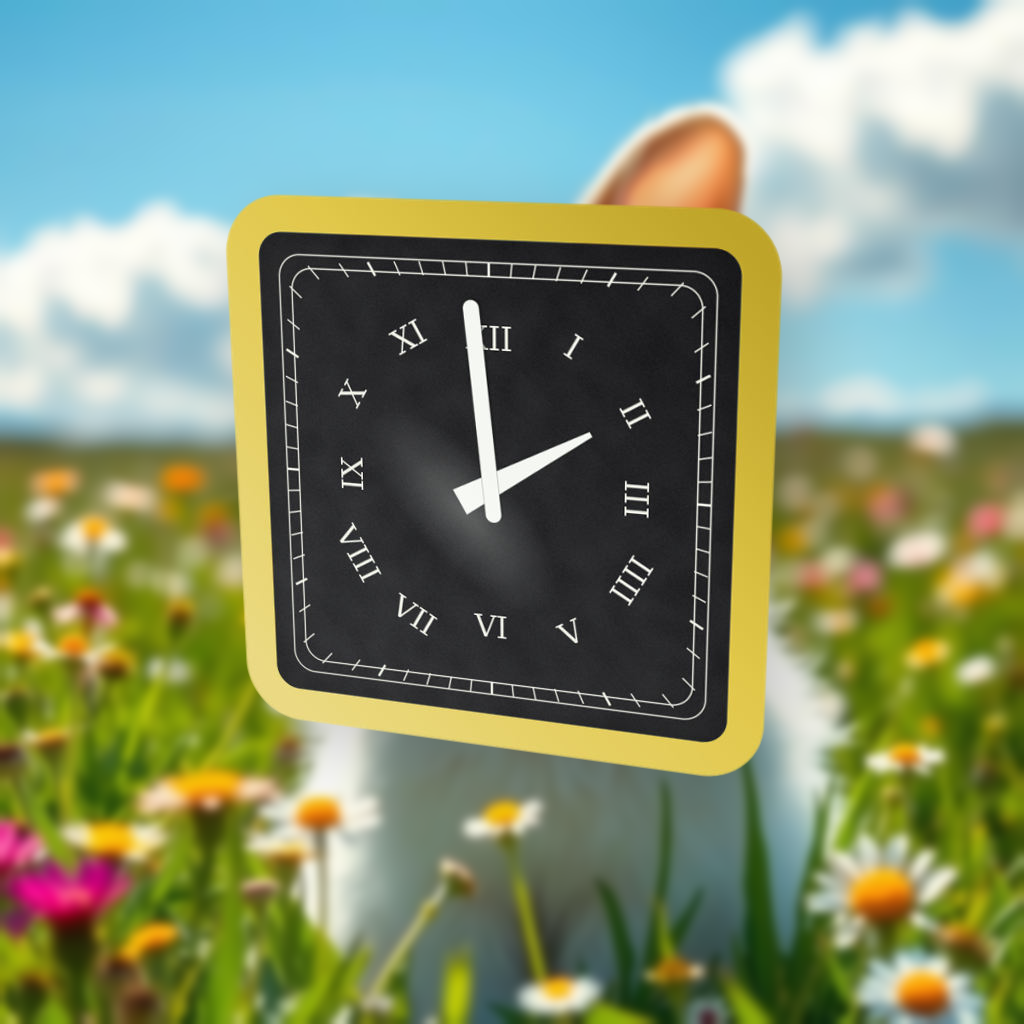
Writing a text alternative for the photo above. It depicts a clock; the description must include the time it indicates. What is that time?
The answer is 1:59
